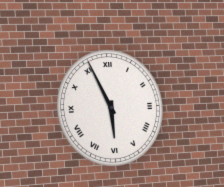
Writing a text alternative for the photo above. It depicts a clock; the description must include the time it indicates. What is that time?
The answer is 5:56
